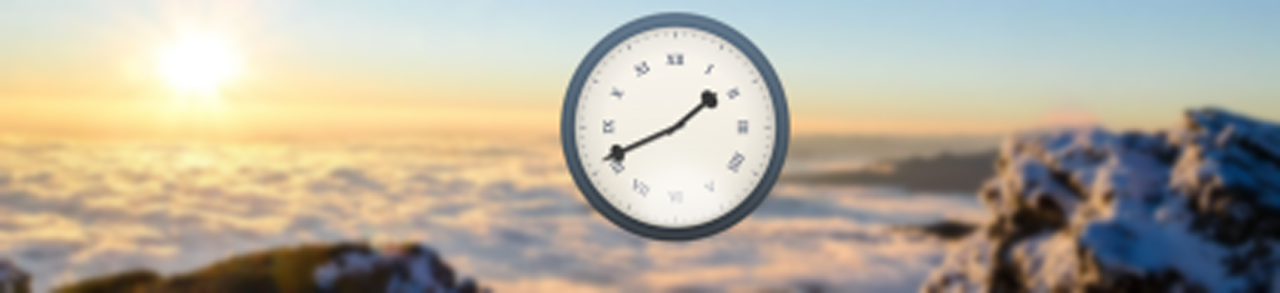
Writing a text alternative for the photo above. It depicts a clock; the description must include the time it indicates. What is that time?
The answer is 1:41
